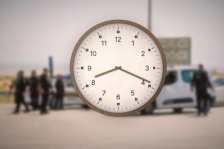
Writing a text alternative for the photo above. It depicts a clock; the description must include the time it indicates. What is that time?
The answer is 8:19
